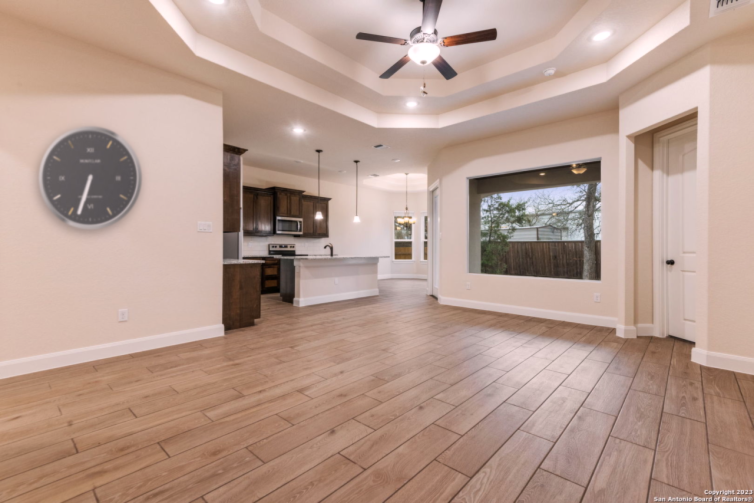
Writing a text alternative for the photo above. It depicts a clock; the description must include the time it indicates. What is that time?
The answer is 6:33
